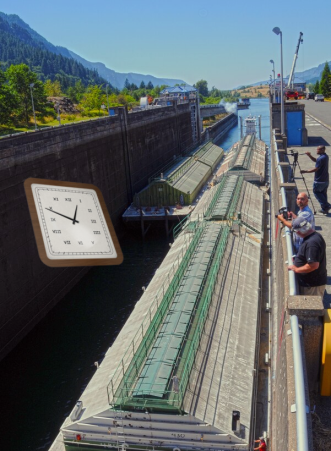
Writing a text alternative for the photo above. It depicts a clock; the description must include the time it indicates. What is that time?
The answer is 12:49
